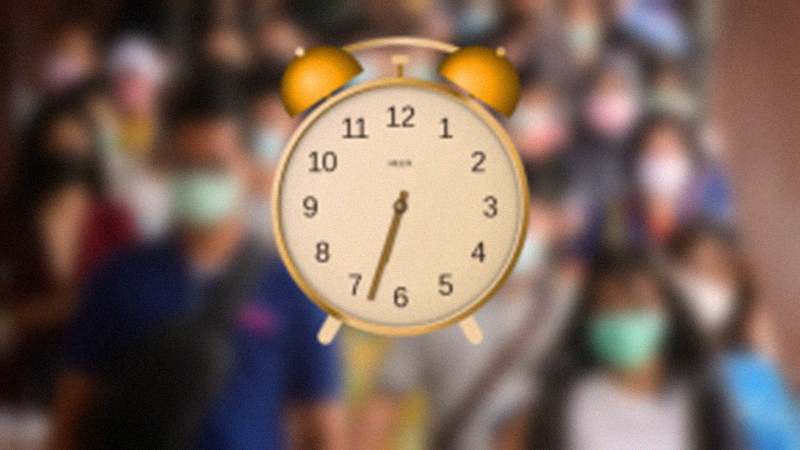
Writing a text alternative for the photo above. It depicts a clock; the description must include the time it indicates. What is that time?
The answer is 6:33
